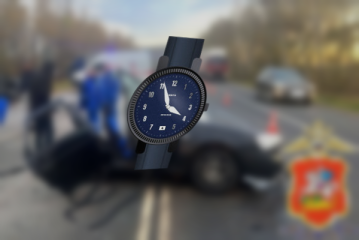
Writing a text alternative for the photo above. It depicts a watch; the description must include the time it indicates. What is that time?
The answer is 3:56
